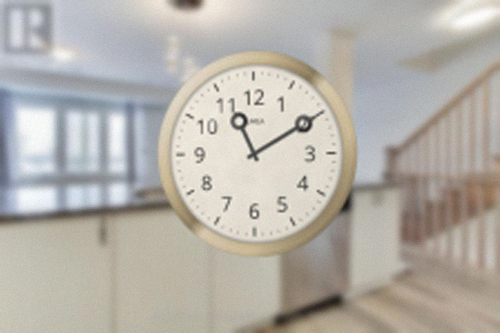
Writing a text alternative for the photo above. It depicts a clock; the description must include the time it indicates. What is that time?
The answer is 11:10
